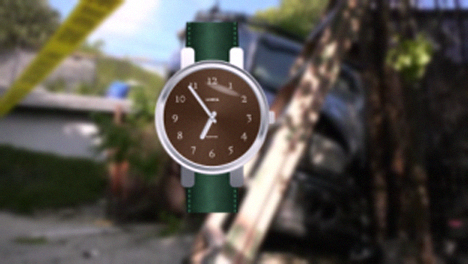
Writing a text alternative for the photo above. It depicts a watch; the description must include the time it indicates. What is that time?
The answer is 6:54
